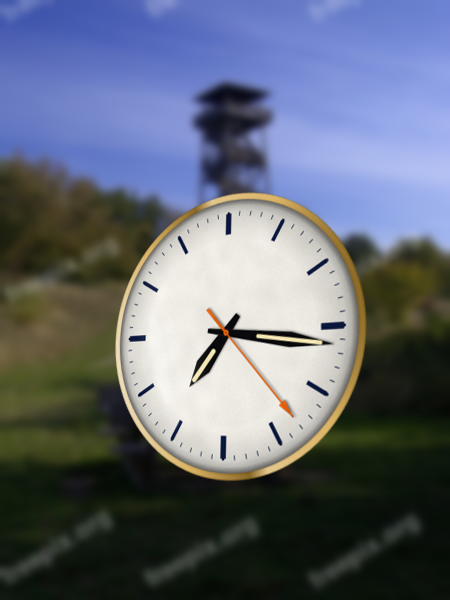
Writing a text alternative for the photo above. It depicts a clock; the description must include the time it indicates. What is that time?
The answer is 7:16:23
